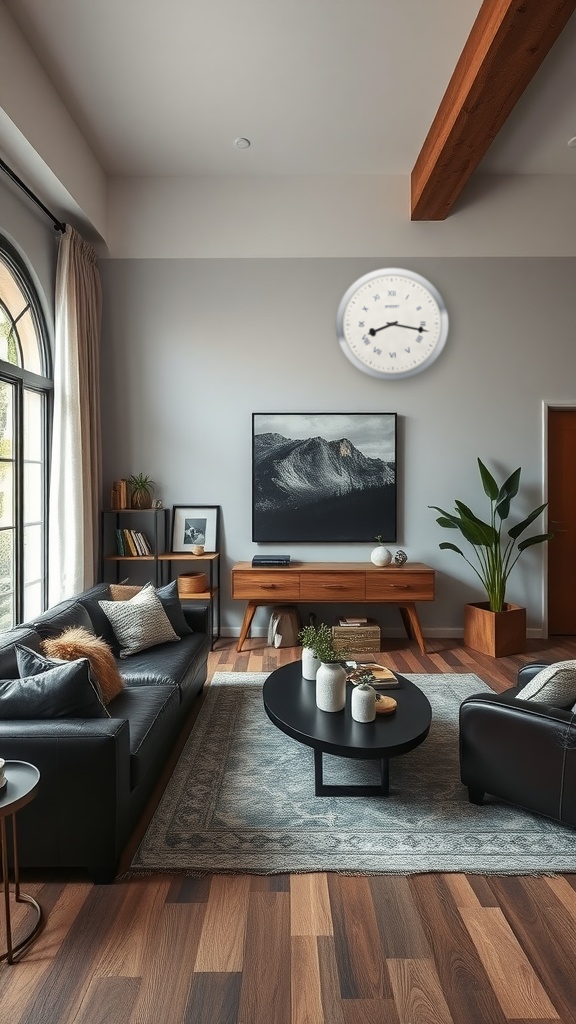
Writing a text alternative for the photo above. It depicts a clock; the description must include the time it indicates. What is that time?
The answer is 8:17
